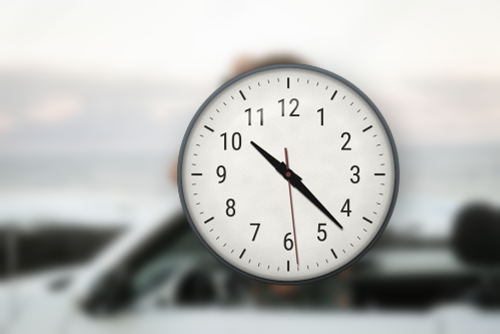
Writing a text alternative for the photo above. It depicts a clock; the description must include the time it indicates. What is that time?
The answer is 10:22:29
